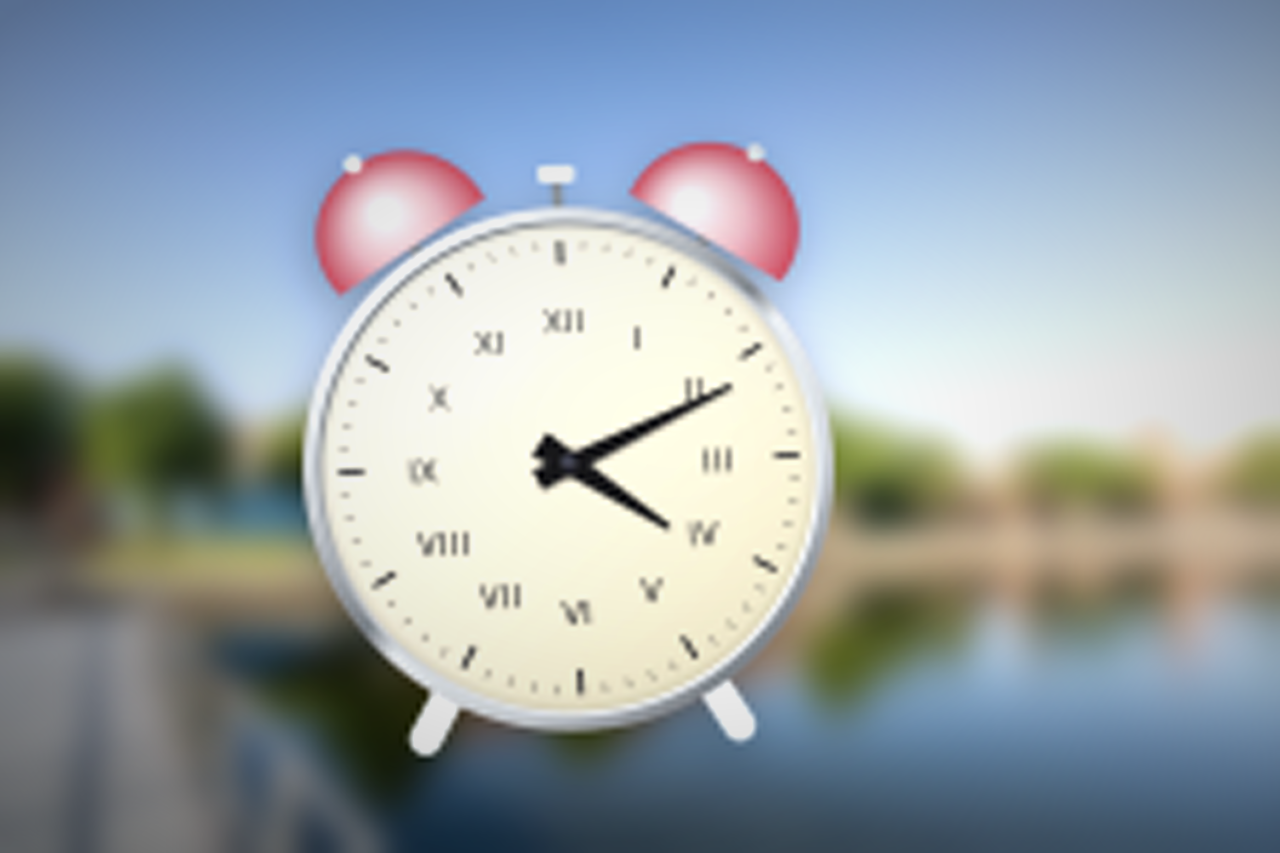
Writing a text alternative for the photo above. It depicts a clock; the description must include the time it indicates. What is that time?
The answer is 4:11
